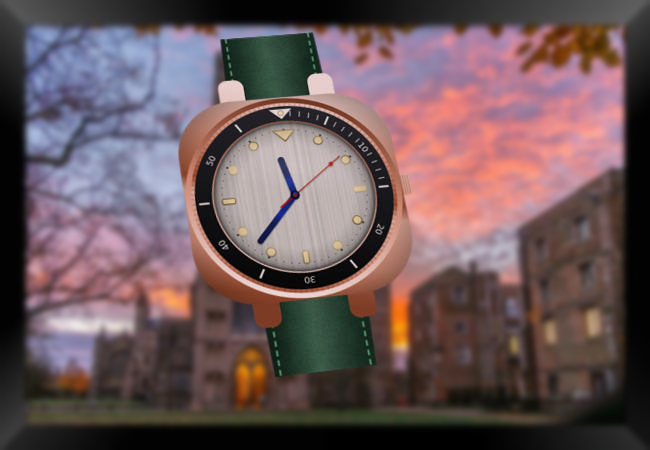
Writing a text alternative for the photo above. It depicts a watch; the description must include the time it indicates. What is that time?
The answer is 11:37:09
